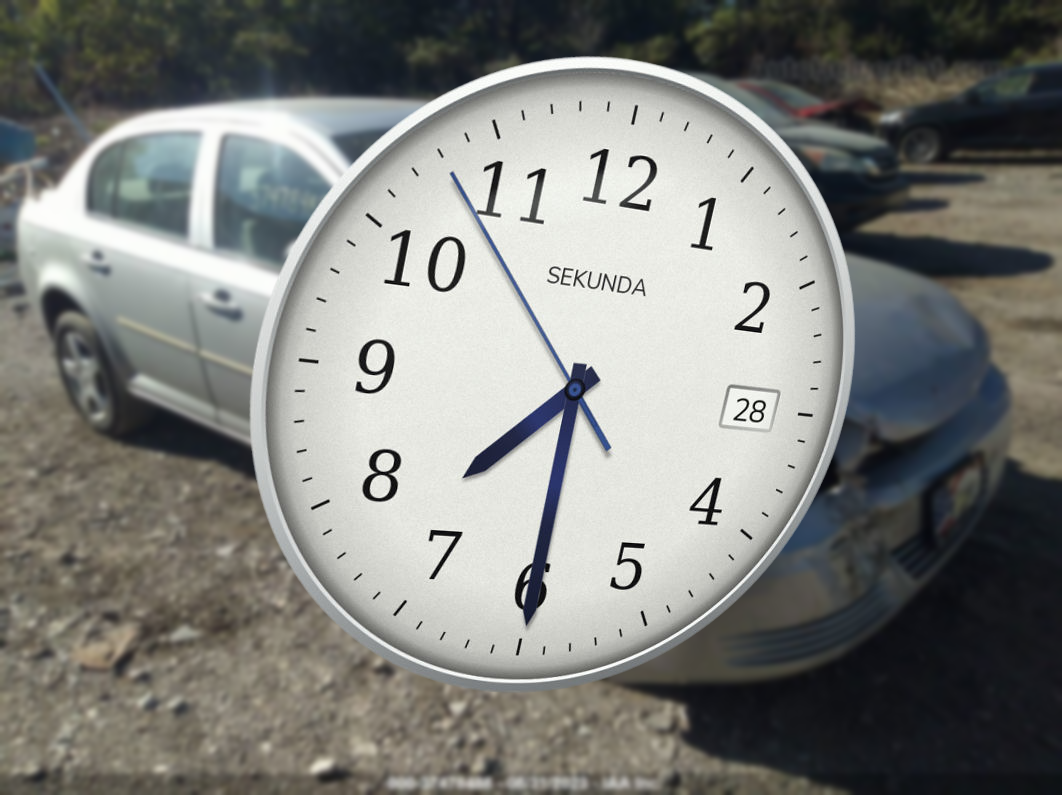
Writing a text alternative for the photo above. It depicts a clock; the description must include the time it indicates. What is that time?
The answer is 7:29:53
